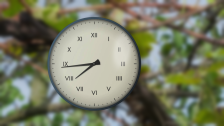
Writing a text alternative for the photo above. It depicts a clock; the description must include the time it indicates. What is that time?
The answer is 7:44
